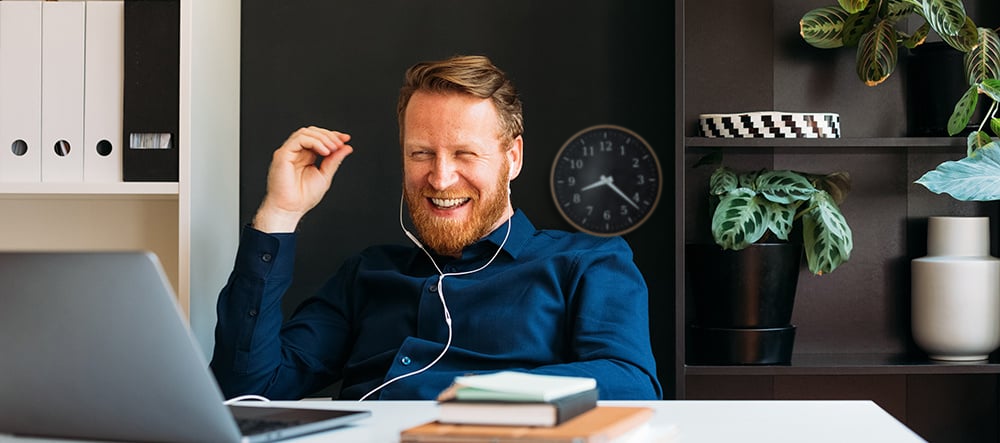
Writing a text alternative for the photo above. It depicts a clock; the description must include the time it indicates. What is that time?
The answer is 8:22
